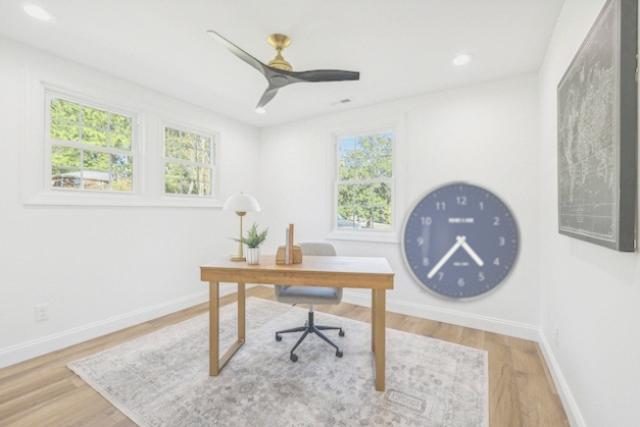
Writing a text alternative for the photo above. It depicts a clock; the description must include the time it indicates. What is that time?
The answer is 4:37
